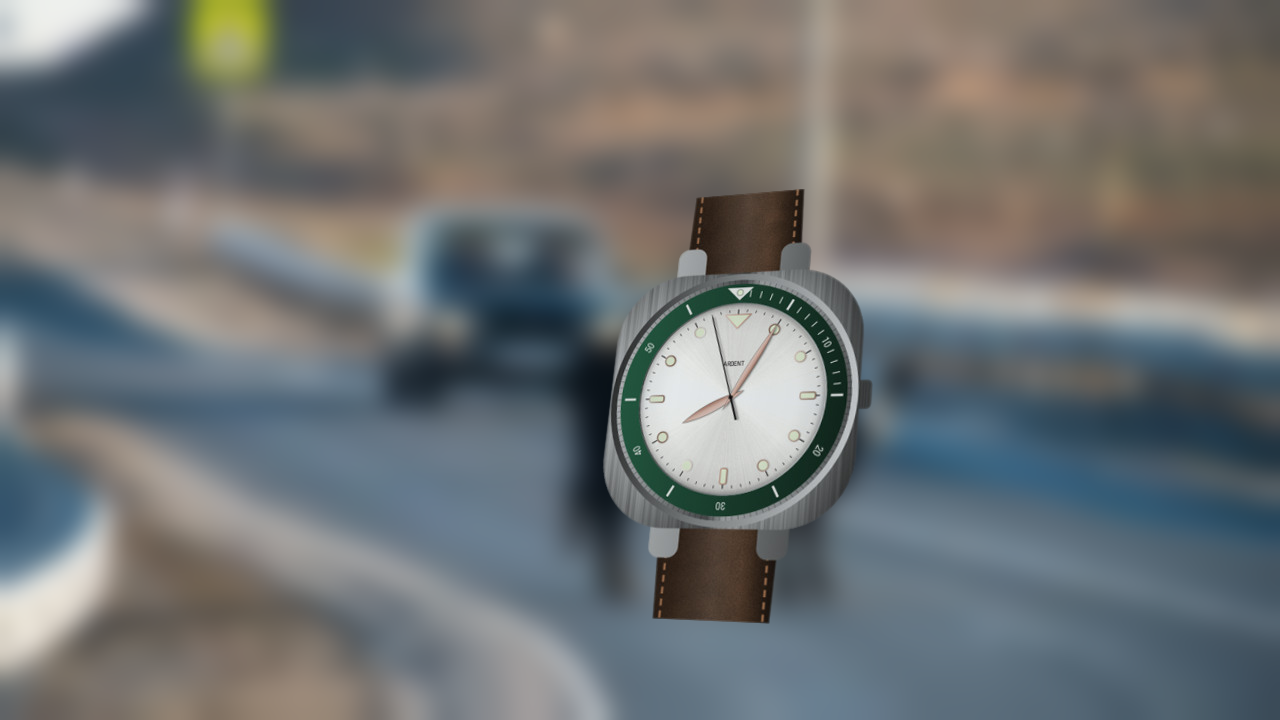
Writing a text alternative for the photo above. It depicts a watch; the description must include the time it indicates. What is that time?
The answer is 8:04:57
